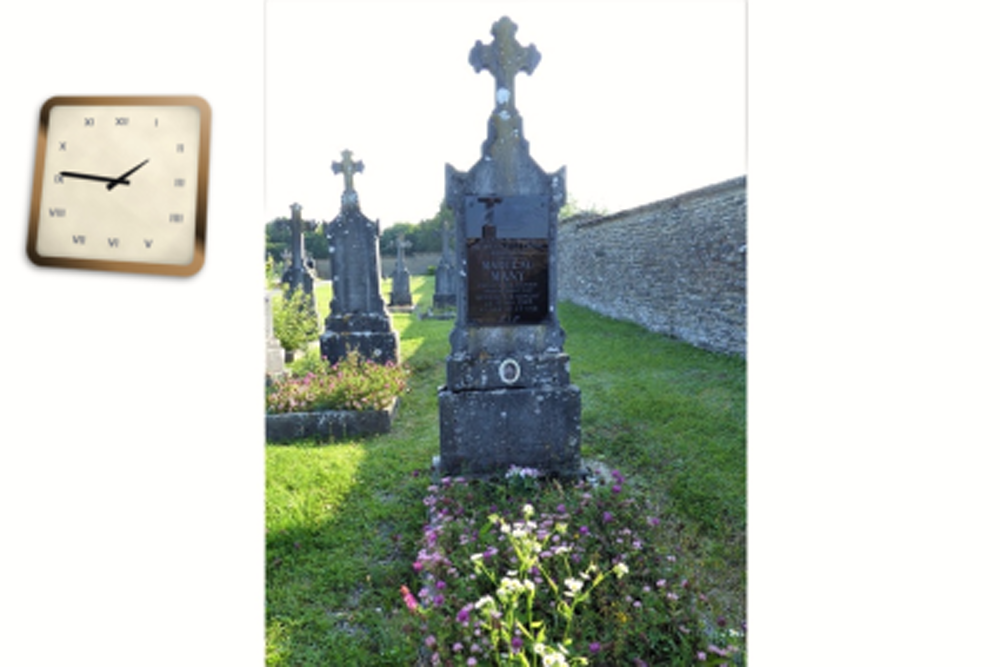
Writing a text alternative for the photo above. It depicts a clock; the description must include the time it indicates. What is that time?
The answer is 1:46
